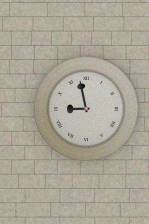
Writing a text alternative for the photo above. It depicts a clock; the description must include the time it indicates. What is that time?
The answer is 8:58
